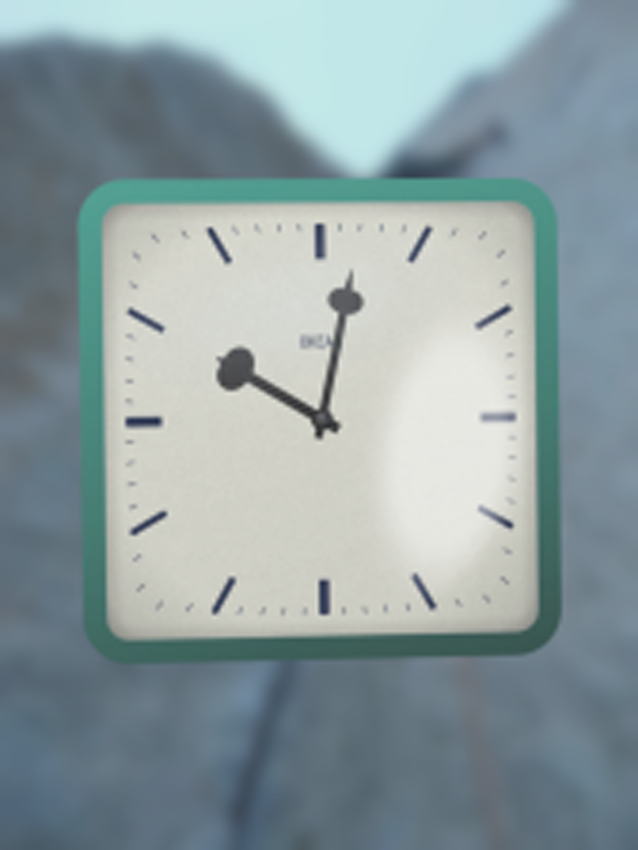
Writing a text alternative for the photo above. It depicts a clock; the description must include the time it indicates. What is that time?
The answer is 10:02
